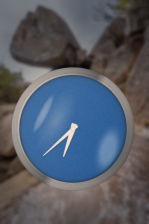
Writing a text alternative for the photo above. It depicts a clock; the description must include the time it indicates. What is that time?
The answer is 6:38
